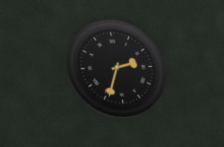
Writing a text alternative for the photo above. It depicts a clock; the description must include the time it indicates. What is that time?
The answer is 2:34
